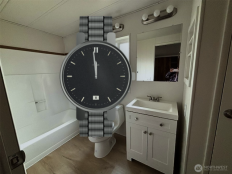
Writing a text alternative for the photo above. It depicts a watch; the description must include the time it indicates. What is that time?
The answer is 11:59
